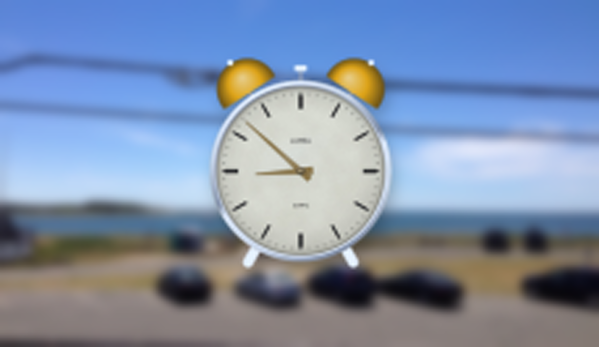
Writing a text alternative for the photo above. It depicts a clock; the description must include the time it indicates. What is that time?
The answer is 8:52
